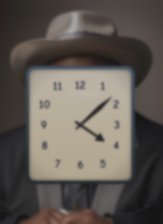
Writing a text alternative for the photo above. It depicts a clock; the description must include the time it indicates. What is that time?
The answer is 4:08
